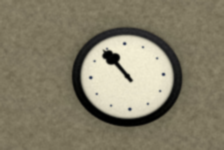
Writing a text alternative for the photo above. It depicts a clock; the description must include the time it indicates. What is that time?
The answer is 10:54
